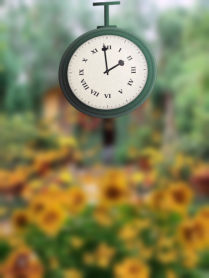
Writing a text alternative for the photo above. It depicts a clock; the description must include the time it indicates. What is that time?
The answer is 1:59
